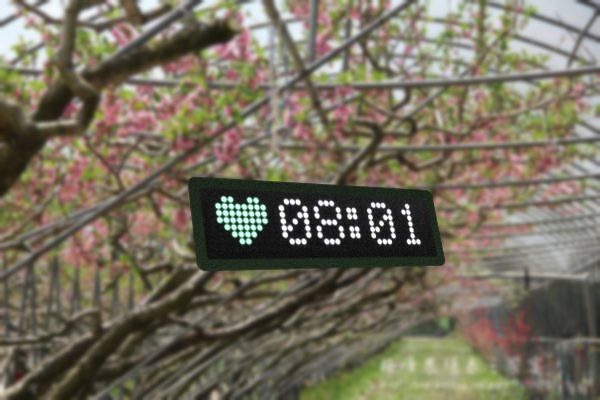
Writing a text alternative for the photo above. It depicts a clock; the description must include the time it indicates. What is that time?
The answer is 8:01
